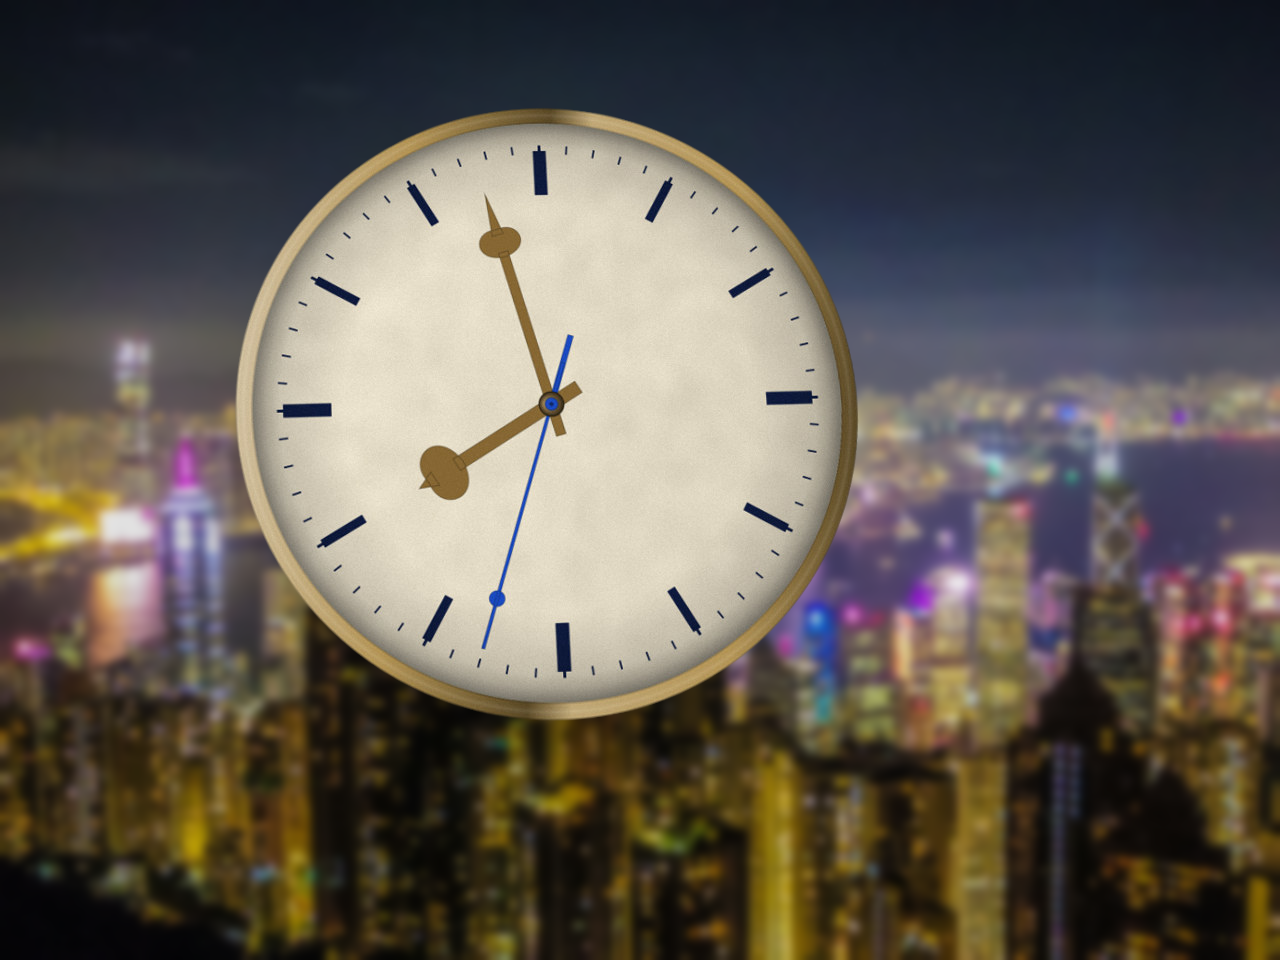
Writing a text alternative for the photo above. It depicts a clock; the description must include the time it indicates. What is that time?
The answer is 7:57:33
